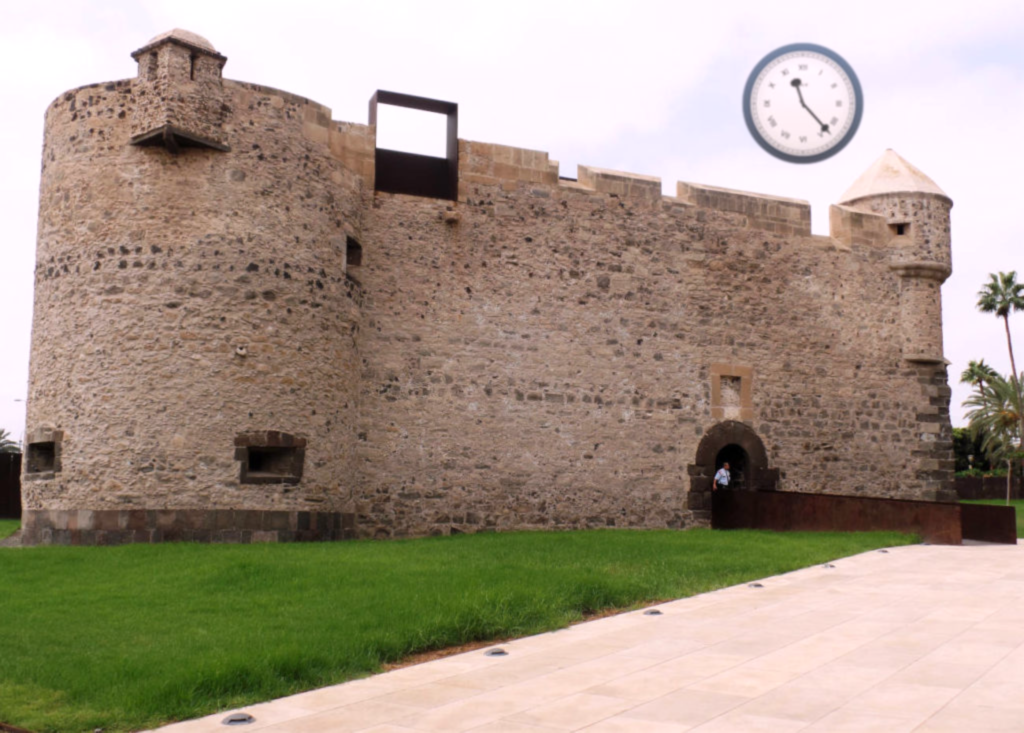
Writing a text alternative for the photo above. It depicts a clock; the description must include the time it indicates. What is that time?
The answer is 11:23
